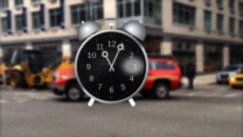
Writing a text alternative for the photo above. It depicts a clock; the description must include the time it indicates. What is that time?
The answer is 11:04
